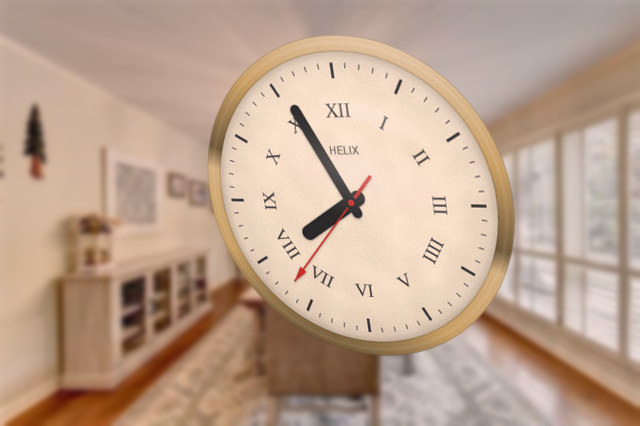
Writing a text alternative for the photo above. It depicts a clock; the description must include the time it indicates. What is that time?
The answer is 7:55:37
